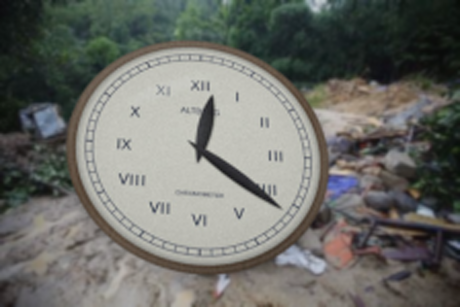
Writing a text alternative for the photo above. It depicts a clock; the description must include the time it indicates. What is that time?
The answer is 12:21
